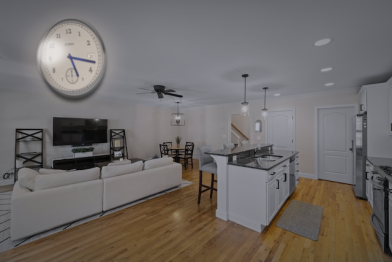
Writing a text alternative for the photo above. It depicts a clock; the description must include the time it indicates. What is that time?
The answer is 5:17
